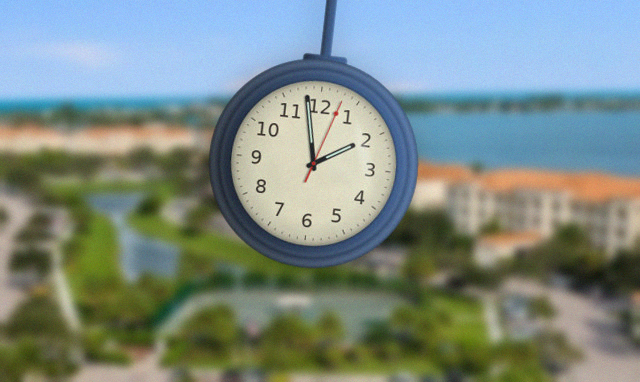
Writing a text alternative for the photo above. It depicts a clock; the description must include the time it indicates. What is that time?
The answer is 1:58:03
